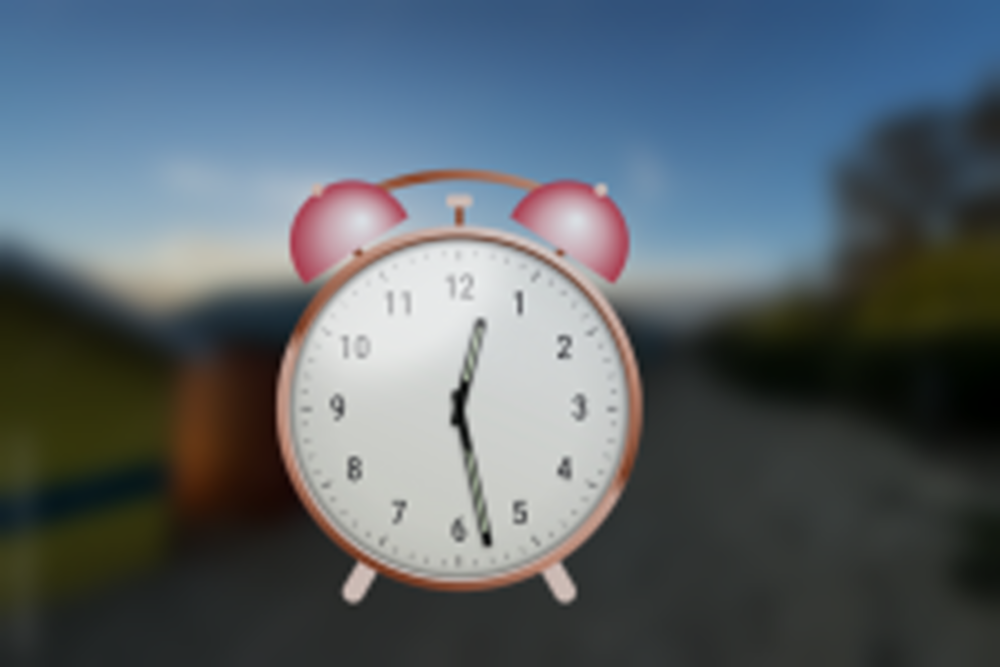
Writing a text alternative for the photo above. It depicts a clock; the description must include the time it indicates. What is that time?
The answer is 12:28
